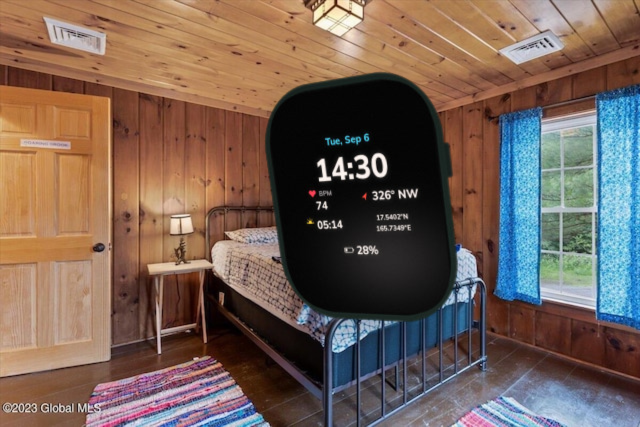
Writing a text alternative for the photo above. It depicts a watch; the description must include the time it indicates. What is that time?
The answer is 14:30
